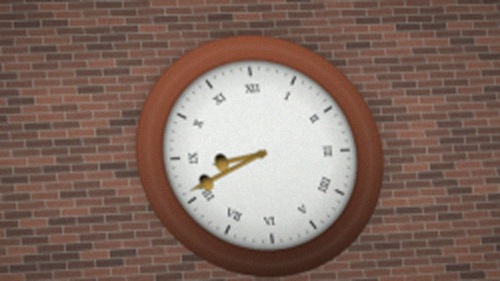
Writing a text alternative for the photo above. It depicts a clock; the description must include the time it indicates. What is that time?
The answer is 8:41
